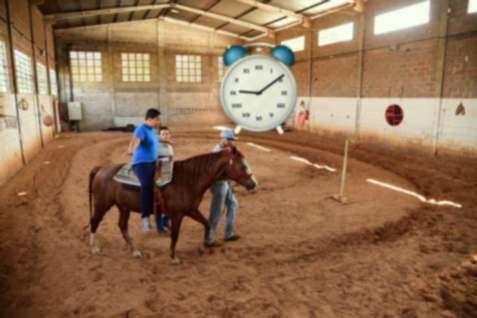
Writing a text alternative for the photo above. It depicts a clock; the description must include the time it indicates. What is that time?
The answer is 9:09
